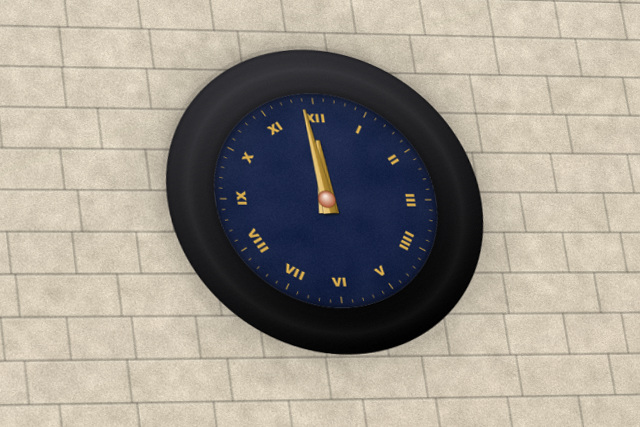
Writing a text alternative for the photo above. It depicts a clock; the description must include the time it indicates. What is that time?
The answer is 11:59
